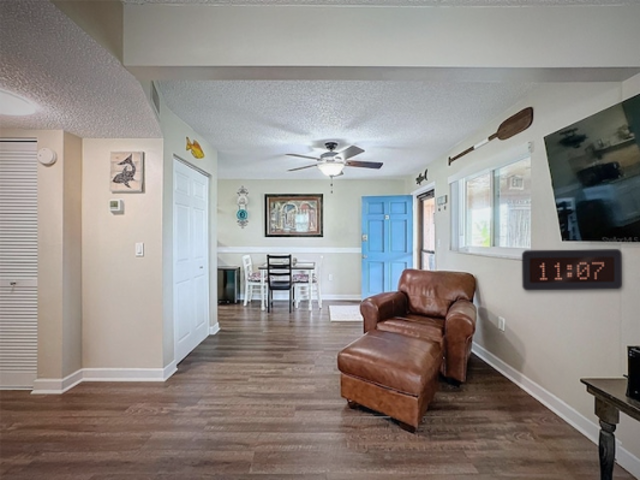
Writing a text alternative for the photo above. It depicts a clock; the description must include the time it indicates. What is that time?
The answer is 11:07
